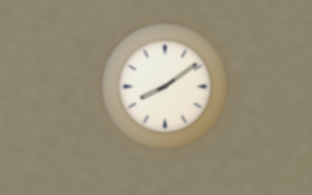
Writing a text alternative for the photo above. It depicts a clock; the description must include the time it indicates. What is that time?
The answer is 8:09
